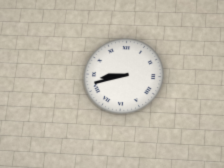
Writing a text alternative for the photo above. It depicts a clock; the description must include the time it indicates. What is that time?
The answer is 8:42
